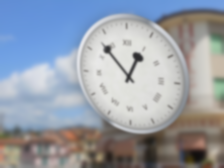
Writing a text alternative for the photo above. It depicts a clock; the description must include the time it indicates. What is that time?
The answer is 12:53
